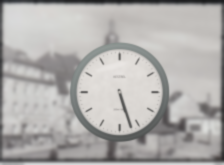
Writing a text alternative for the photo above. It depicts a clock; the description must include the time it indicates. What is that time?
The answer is 5:27
